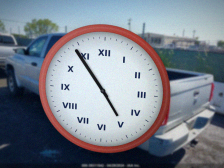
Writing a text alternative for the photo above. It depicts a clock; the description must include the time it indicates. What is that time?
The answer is 4:54
